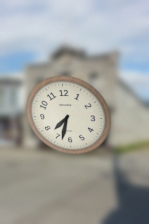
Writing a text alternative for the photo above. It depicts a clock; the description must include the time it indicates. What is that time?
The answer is 7:33
